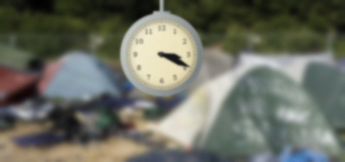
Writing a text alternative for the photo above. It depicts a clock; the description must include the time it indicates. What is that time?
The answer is 3:19
